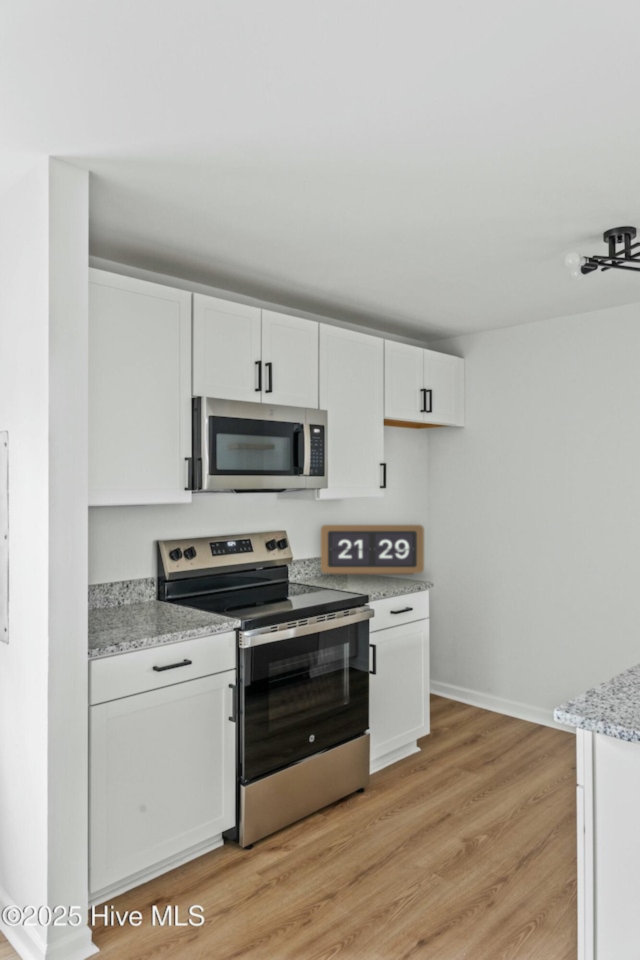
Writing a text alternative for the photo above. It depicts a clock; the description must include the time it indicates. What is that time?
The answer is 21:29
